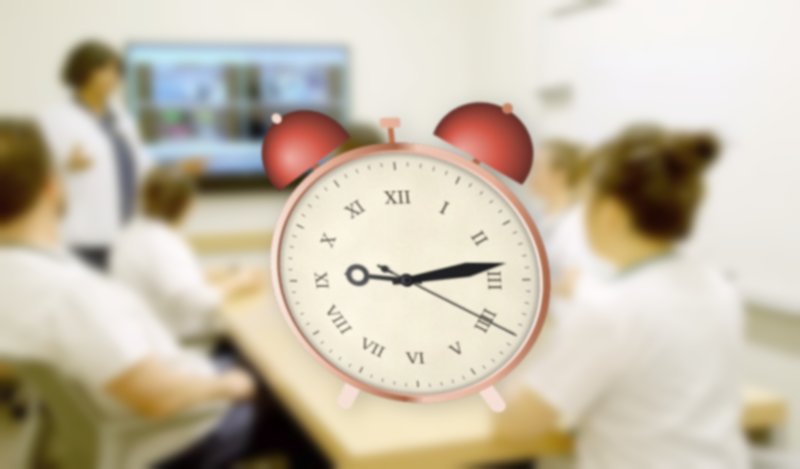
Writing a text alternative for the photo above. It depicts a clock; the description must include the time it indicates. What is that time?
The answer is 9:13:20
